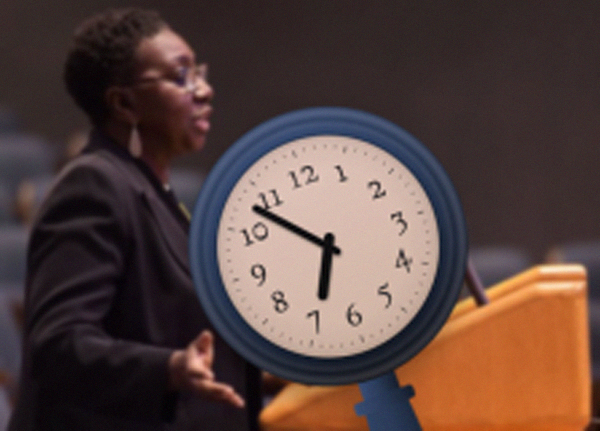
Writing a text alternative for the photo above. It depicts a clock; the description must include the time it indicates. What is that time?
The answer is 6:53
